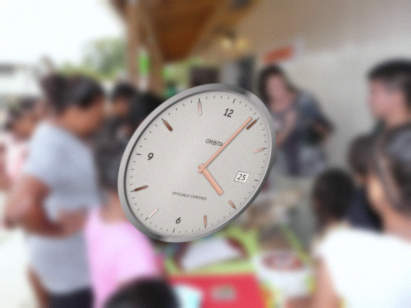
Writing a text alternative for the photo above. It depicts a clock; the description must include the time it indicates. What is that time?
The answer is 4:04
